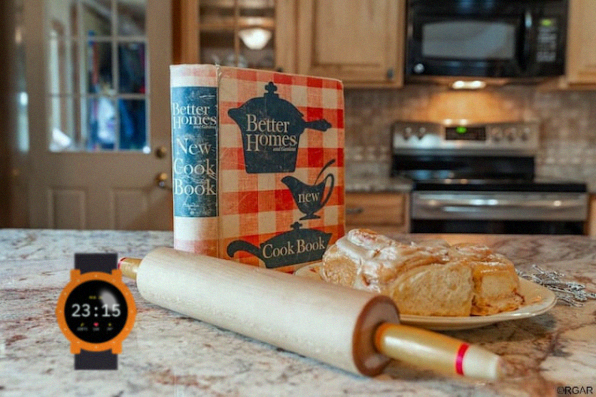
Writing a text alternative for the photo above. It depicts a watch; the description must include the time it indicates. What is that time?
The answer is 23:15
